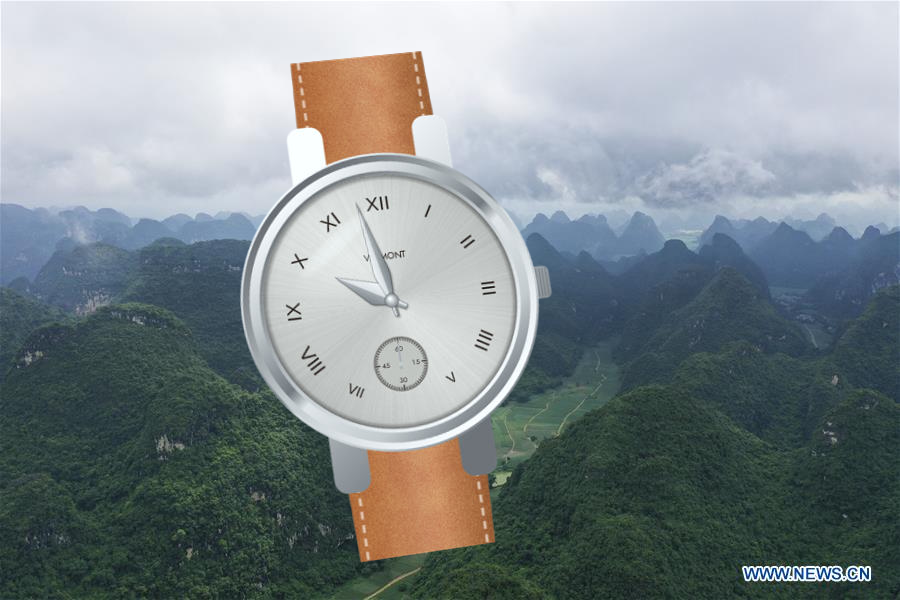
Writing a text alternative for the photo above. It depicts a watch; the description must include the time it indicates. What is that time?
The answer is 9:58
